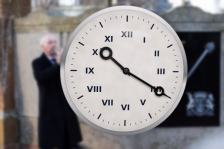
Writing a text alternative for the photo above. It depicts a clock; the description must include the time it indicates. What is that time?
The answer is 10:20
